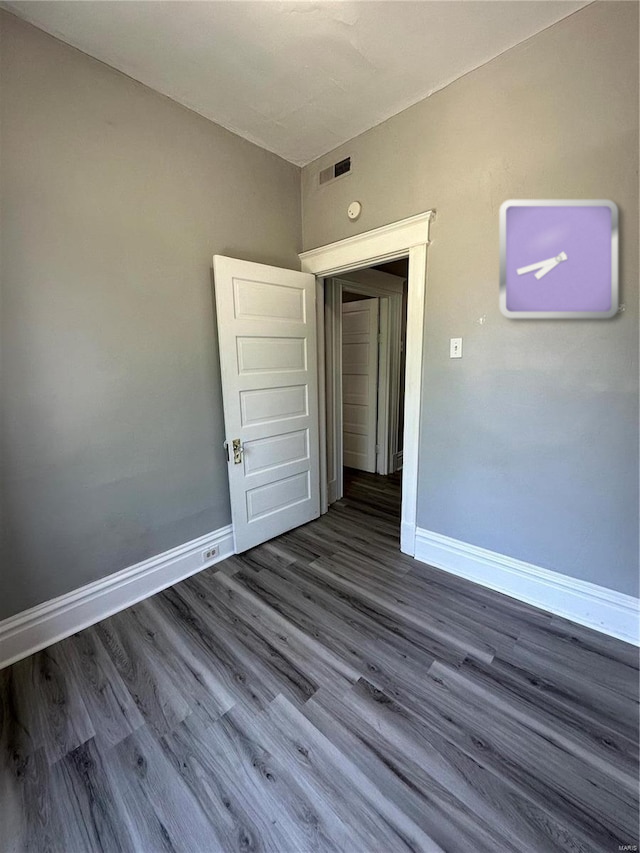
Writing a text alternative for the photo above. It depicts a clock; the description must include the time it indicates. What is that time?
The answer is 7:42
